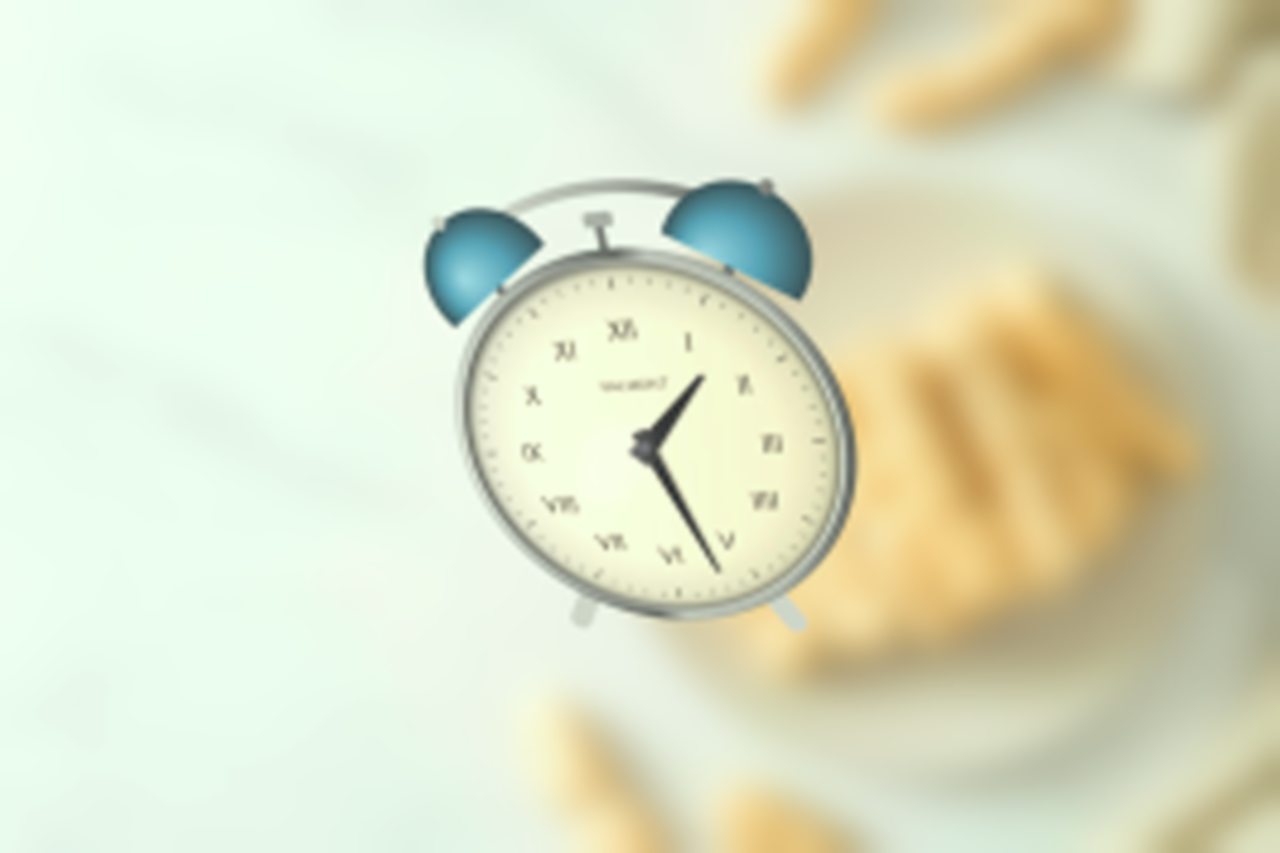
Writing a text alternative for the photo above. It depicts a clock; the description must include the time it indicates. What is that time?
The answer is 1:27
